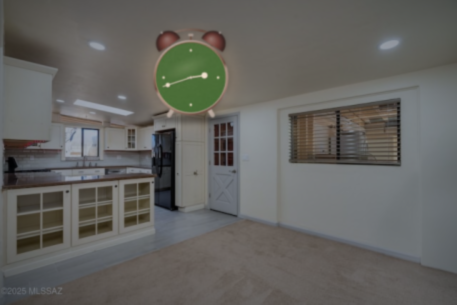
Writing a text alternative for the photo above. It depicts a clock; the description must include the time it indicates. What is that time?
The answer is 2:42
